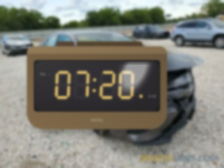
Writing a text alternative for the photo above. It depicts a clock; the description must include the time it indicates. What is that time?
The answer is 7:20
